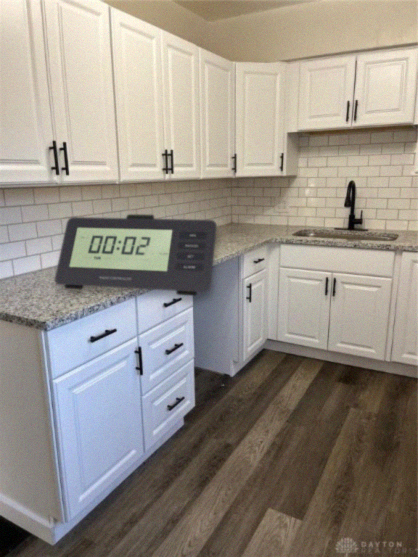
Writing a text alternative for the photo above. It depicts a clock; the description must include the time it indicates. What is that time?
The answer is 0:02
